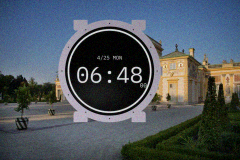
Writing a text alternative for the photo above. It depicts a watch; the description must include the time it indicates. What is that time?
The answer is 6:48
